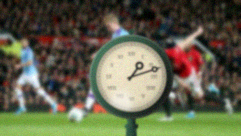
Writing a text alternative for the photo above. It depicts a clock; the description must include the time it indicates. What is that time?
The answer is 1:12
